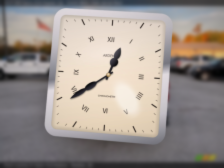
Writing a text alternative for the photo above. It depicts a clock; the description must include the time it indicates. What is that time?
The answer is 12:39
